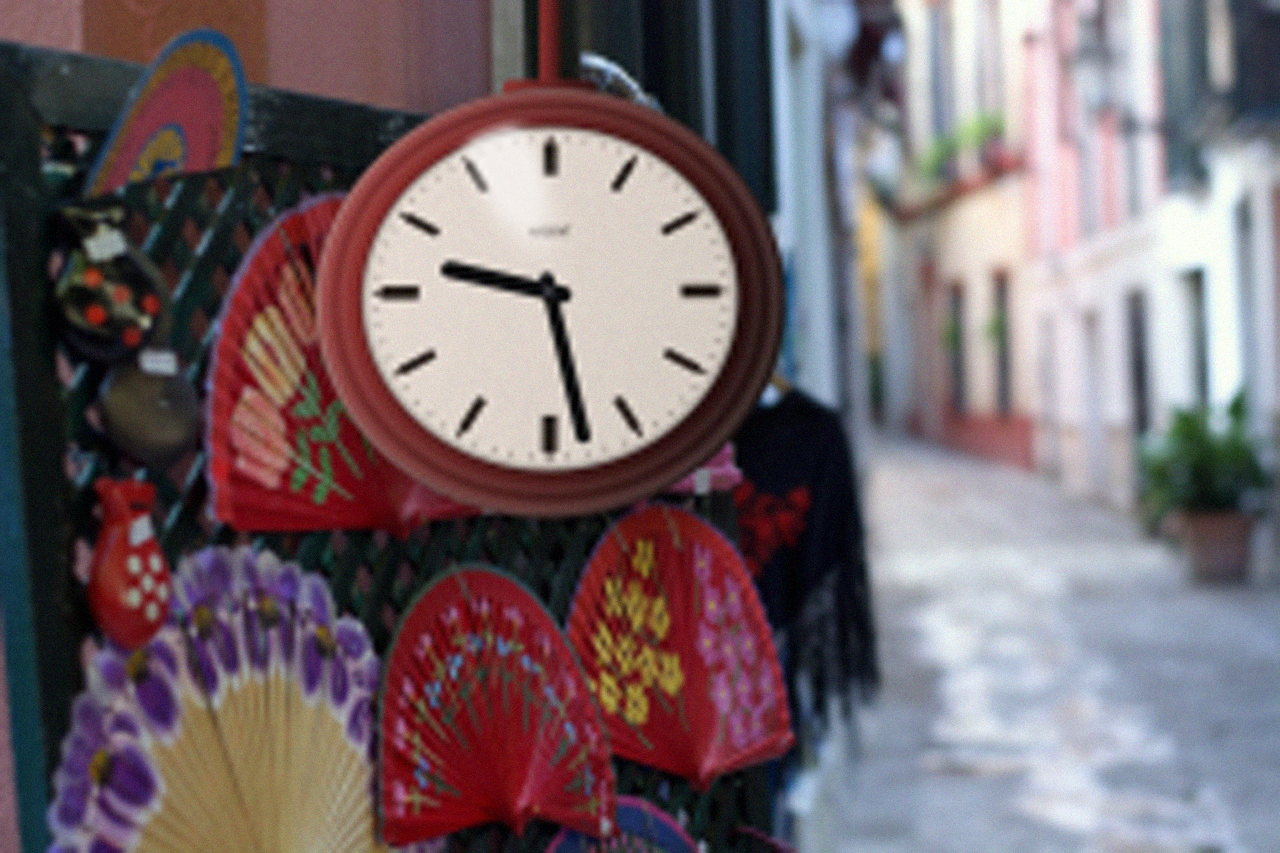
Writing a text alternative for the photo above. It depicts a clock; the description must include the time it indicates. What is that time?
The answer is 9:28
